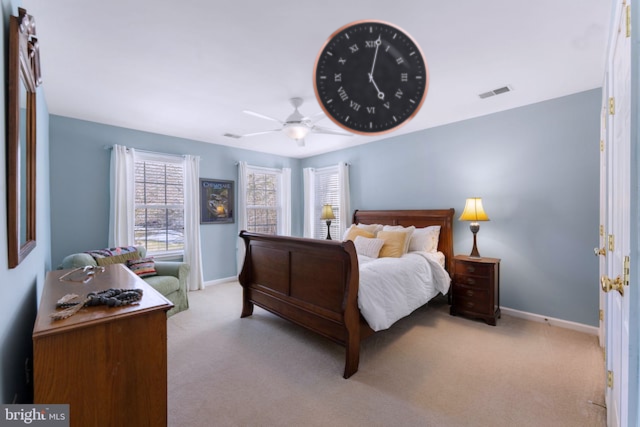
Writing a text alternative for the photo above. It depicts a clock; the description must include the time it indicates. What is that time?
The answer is 5:02
